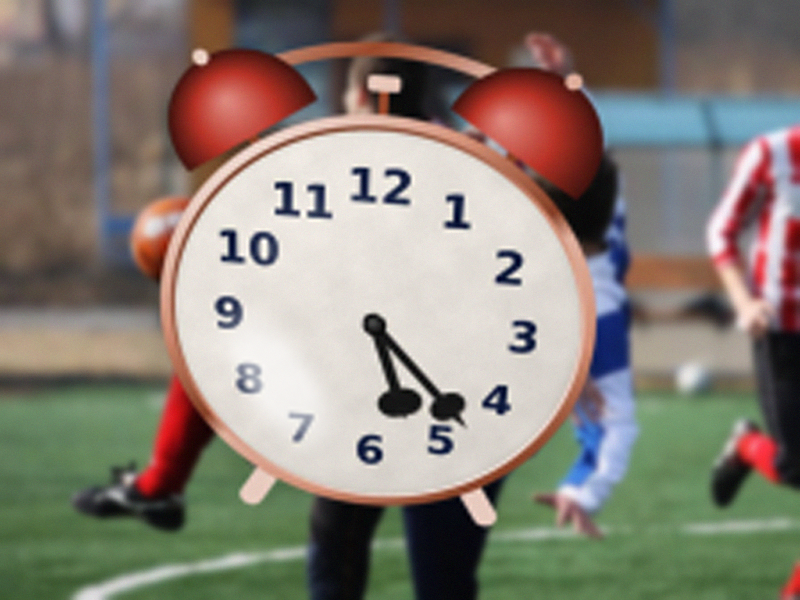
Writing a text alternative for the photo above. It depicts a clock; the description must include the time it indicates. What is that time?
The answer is 5:23
